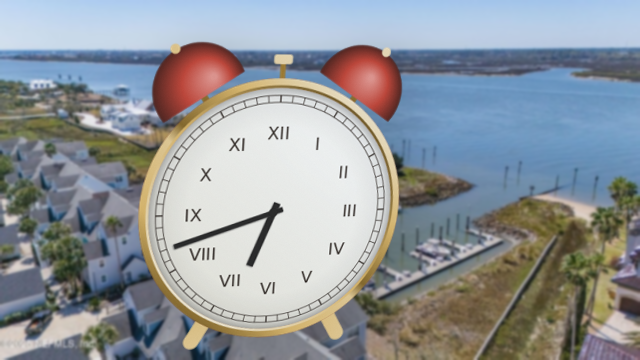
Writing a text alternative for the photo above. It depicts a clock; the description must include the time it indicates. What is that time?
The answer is 6:42
